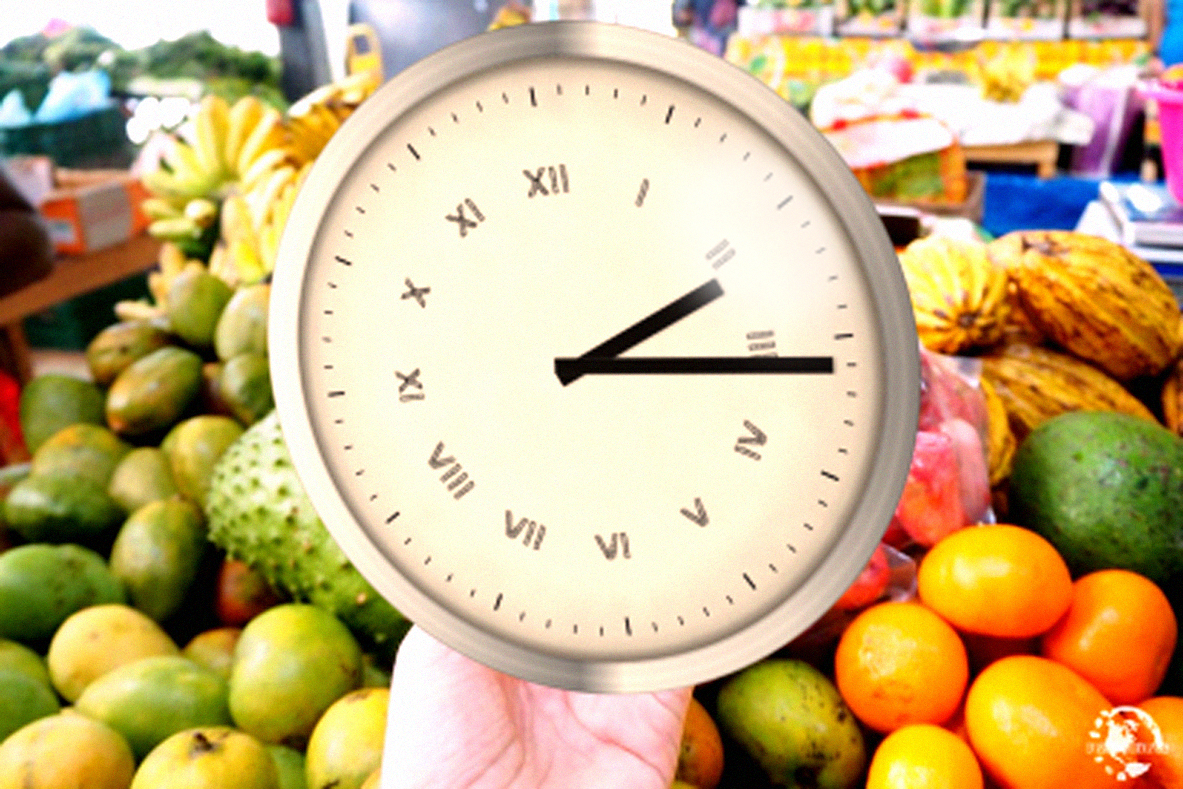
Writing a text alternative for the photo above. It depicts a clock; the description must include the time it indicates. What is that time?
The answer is 2:16
